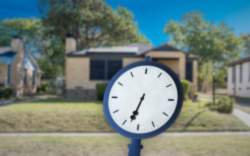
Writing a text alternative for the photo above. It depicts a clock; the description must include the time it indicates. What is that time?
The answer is 6:33
